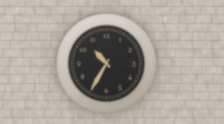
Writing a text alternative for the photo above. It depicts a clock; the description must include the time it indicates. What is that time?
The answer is 10:35
